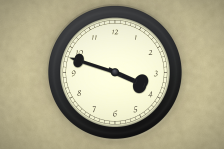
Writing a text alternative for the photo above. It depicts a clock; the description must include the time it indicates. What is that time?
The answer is 3:48
